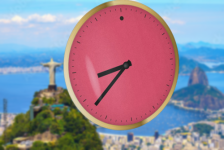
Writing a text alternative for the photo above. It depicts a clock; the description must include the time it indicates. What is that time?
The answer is 8:38
